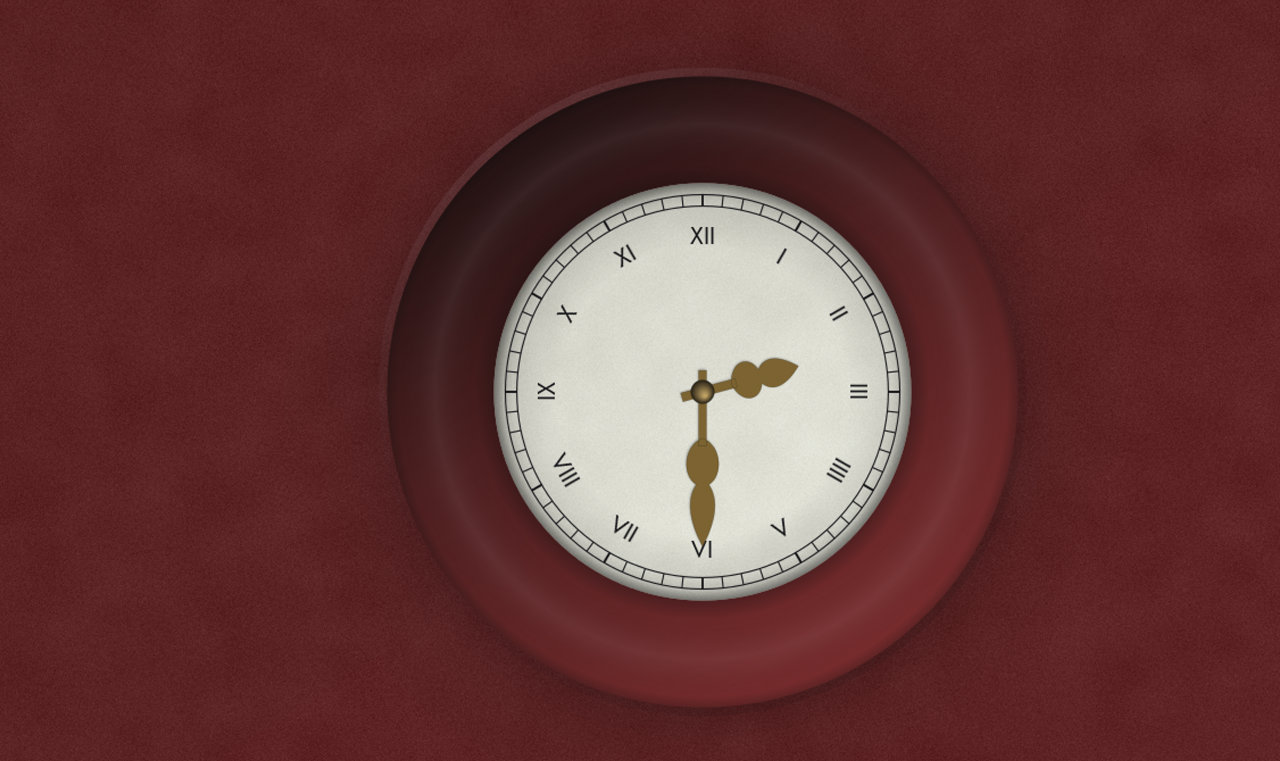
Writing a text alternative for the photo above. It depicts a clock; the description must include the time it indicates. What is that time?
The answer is 2:30
